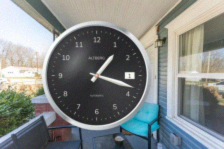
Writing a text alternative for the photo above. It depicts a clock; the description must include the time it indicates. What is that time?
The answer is 1:18
